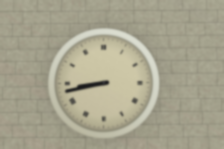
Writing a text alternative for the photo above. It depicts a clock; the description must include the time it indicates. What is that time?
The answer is 8:43
